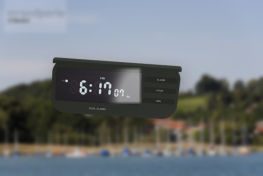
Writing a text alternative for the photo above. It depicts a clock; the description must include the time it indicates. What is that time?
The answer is 6:17:07
